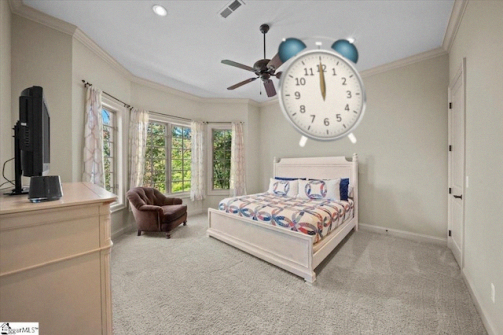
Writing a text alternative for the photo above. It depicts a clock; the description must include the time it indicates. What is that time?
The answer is 12:00
